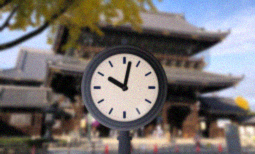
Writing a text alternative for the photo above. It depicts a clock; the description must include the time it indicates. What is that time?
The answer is 10:02
